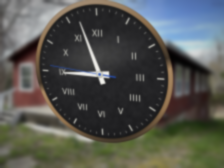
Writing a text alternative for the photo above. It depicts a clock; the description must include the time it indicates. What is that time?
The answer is 8:56:46
